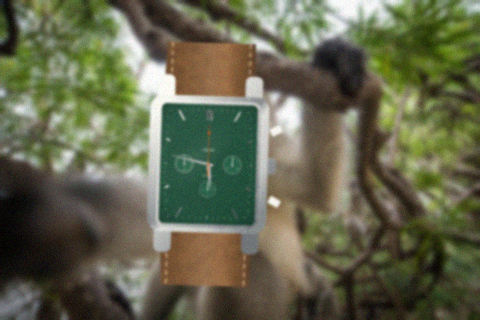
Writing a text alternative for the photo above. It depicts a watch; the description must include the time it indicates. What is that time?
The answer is 5:47
